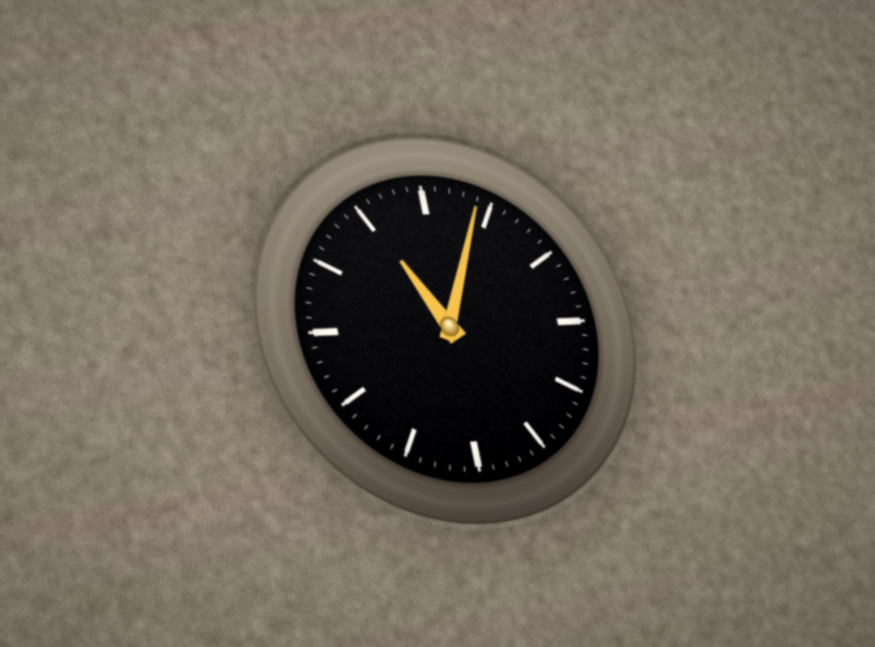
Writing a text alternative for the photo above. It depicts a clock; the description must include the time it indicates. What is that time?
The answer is 11:04
